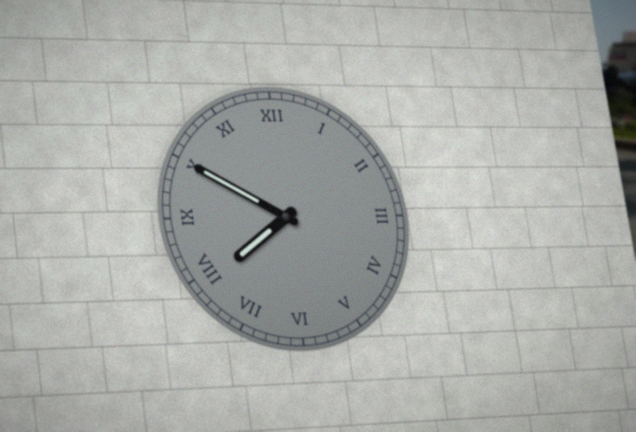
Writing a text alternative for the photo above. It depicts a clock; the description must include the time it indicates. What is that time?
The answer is 7:50
